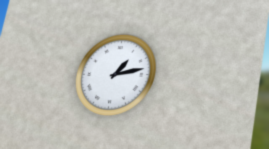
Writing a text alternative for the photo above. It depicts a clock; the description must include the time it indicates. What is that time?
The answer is 1:13
